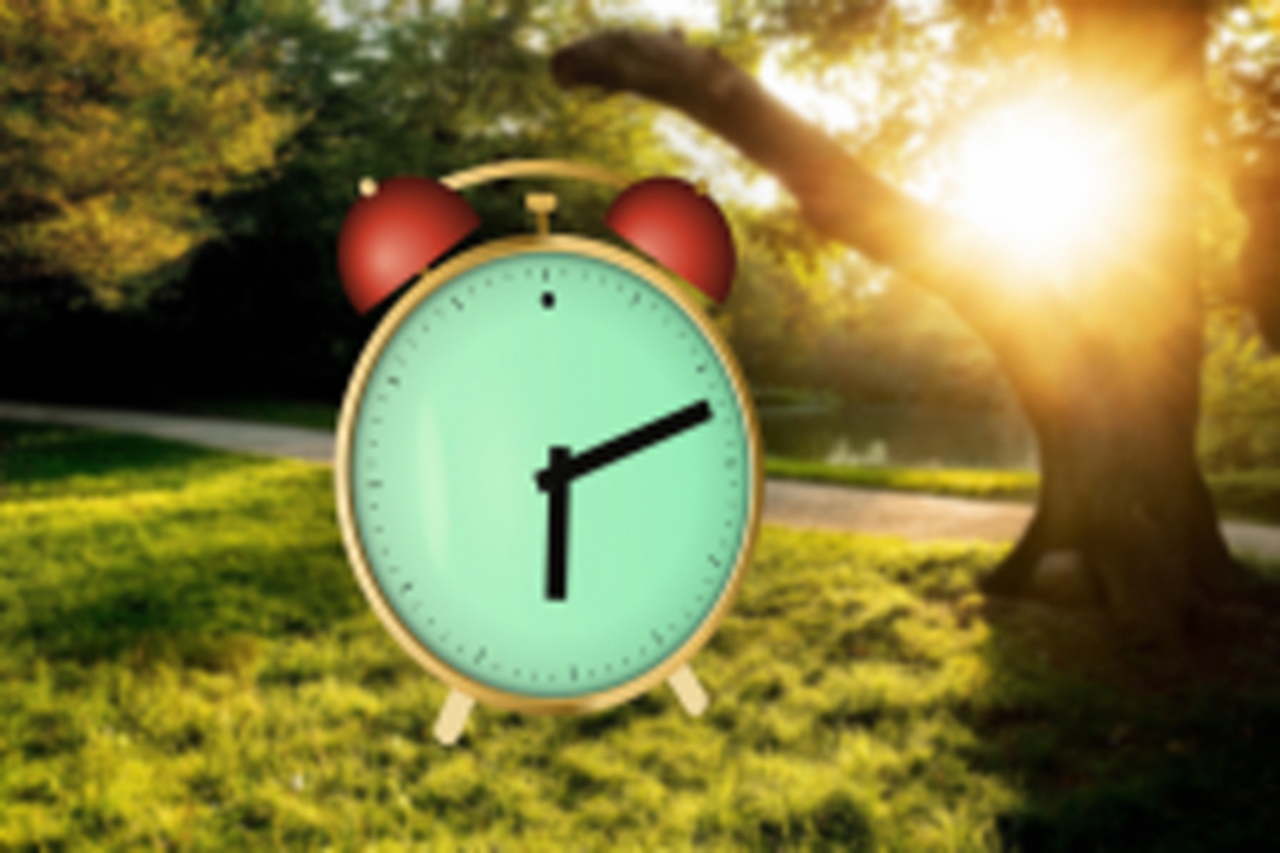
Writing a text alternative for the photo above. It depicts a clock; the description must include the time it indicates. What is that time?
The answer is 6:12
